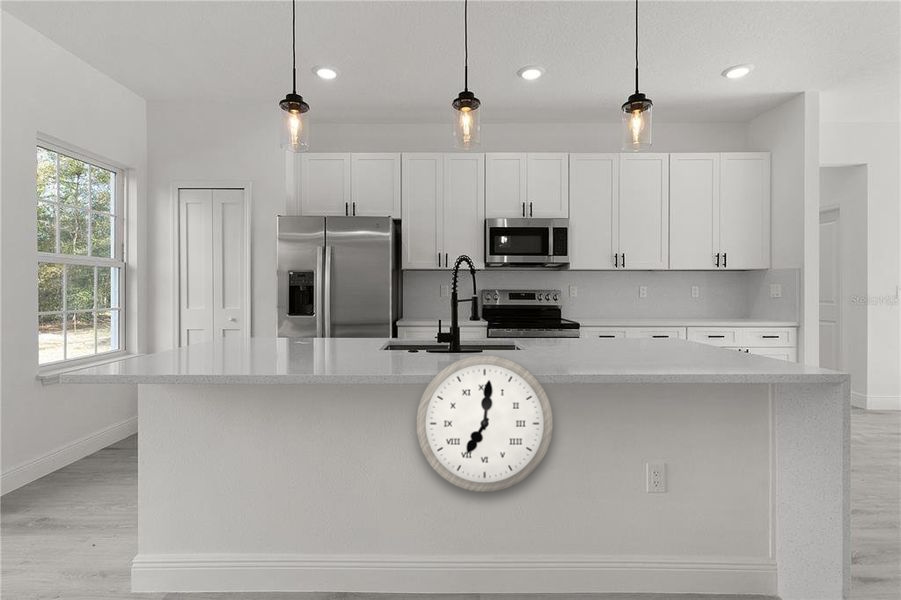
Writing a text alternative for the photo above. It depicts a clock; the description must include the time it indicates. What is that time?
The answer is 7:01
